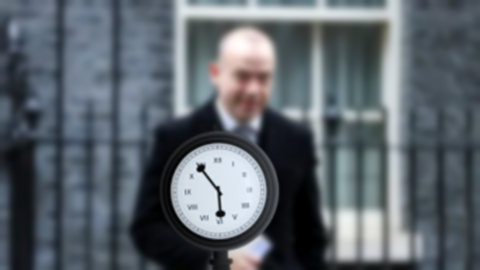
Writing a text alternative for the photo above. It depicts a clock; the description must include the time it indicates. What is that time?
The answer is 5:54
